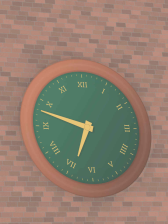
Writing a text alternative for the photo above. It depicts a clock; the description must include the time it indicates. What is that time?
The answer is 6:48
